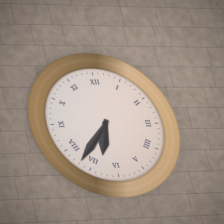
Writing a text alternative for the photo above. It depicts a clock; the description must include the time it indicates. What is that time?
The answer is 6:37
